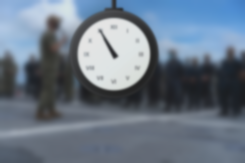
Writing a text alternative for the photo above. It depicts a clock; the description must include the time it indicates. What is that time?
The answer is 10:55
